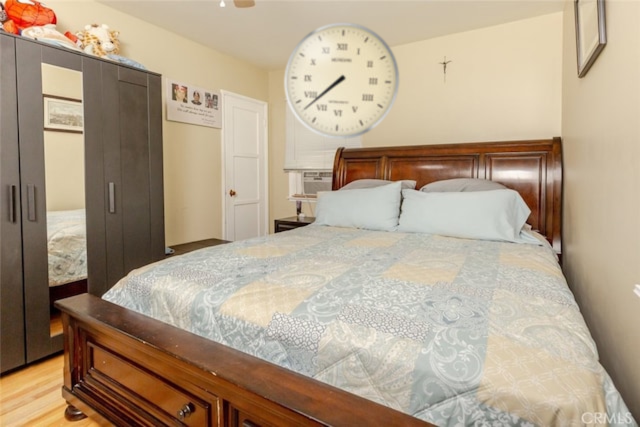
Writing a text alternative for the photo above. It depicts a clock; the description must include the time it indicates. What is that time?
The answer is 7:38
